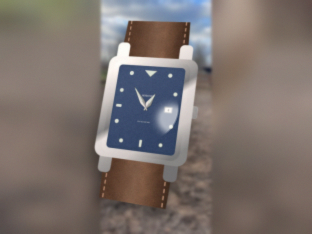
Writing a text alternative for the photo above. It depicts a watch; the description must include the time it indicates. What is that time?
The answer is 12:54
